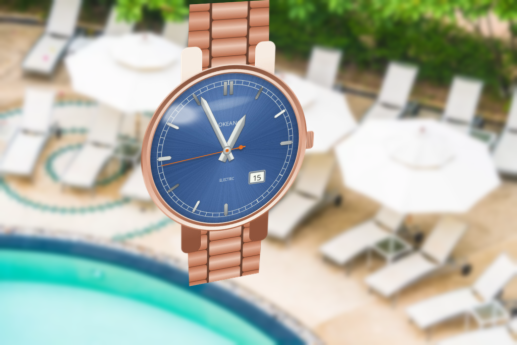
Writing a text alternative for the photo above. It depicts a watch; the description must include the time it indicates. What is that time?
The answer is 12:55:44
